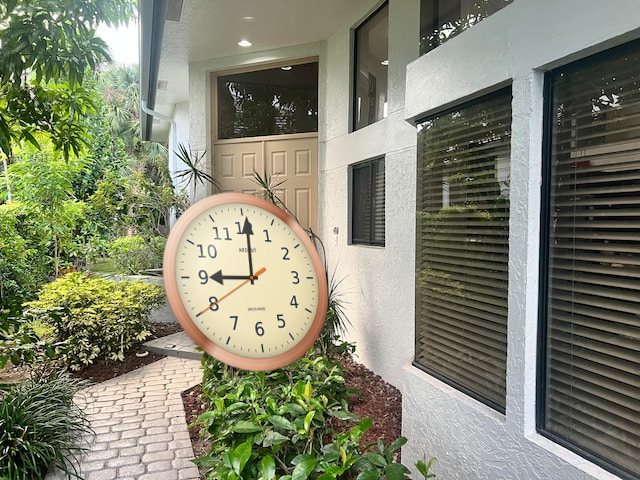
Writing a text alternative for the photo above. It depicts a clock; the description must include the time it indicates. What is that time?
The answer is 9:00:40
